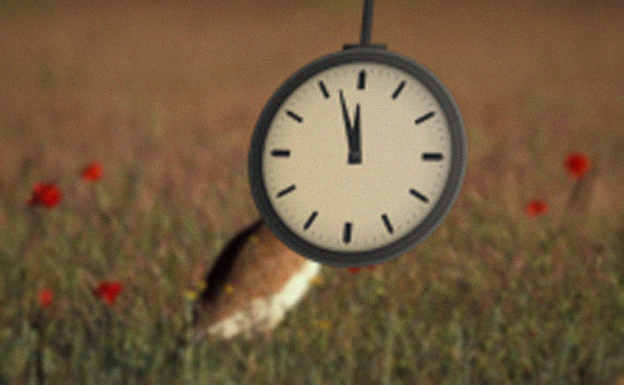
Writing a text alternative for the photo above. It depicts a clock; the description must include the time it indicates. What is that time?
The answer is 11:57
